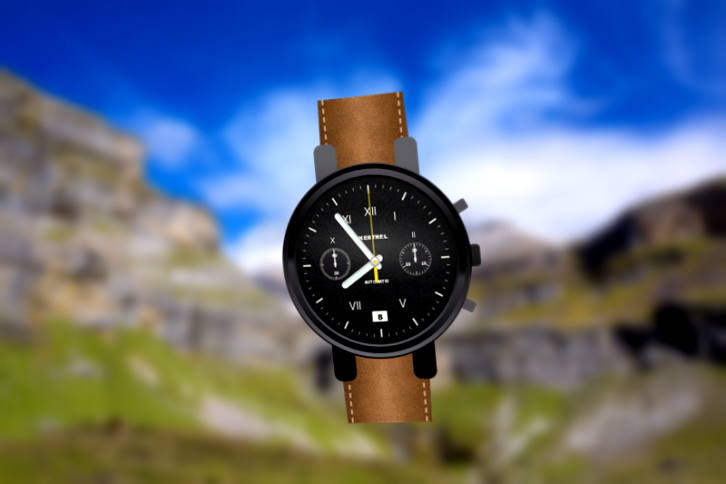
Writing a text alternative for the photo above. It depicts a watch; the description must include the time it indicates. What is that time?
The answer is 7:54
